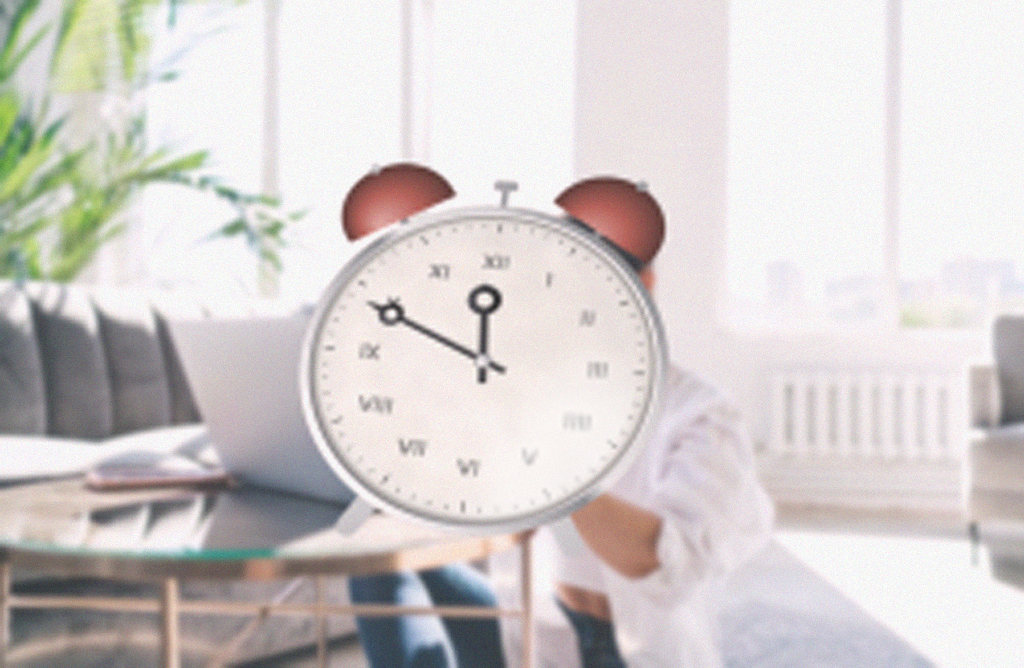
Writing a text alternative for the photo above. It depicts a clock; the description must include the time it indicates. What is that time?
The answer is 11:49
